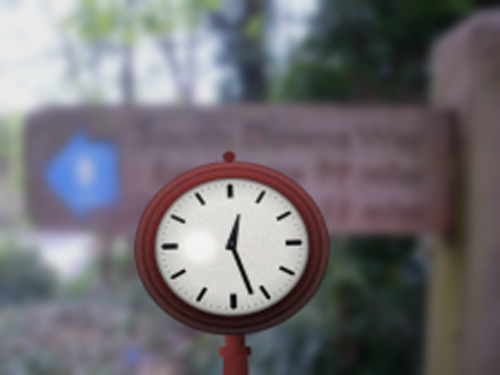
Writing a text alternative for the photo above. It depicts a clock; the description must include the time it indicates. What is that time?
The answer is 12:27
